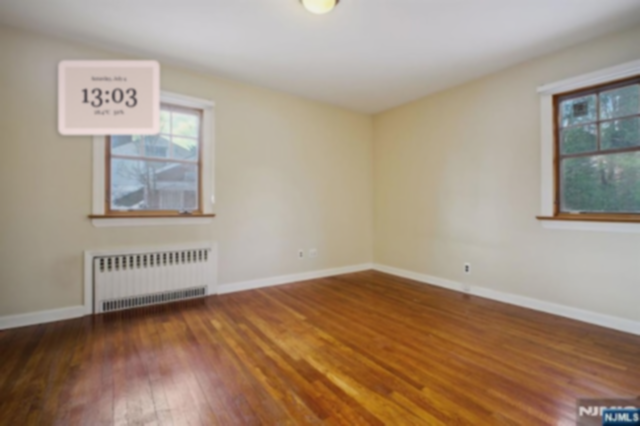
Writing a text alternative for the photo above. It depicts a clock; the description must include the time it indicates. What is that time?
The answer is 13:03
